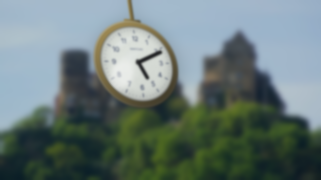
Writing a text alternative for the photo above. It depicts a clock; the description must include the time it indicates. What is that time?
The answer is 5:11
